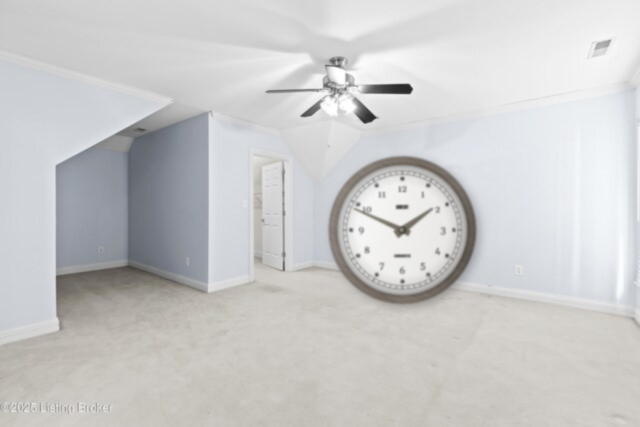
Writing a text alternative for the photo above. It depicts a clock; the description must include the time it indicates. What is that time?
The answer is 1:49
